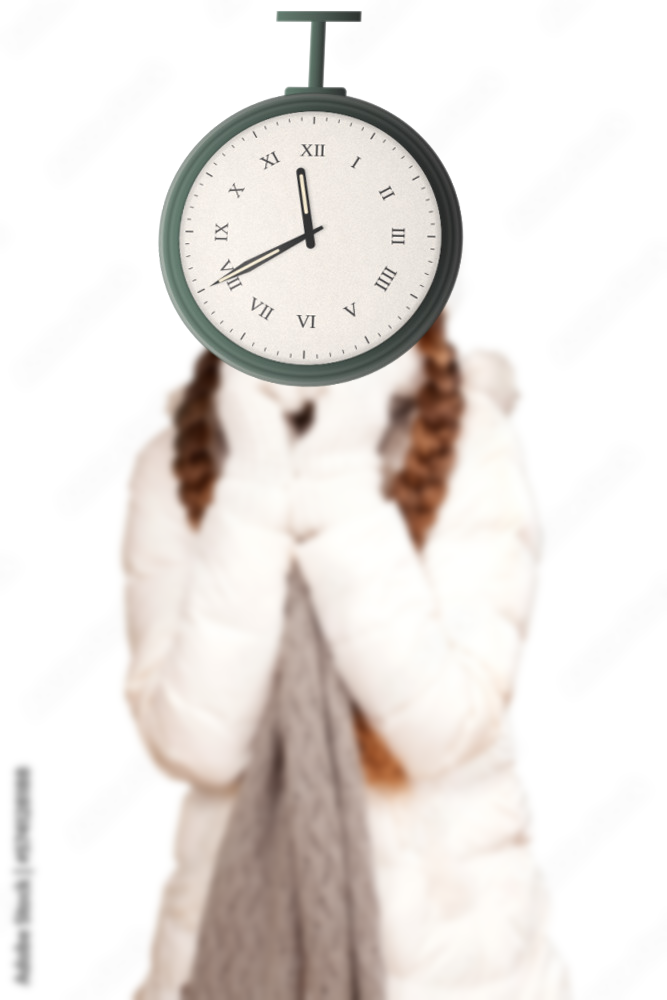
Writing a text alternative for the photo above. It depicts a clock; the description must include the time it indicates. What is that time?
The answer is 11:40
